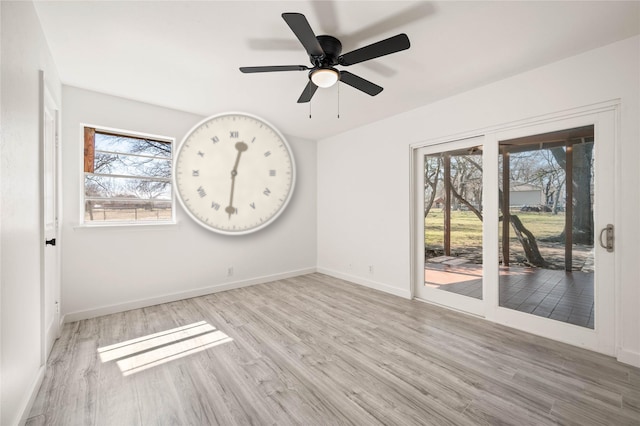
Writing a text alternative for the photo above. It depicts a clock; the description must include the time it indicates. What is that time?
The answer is 12:31
